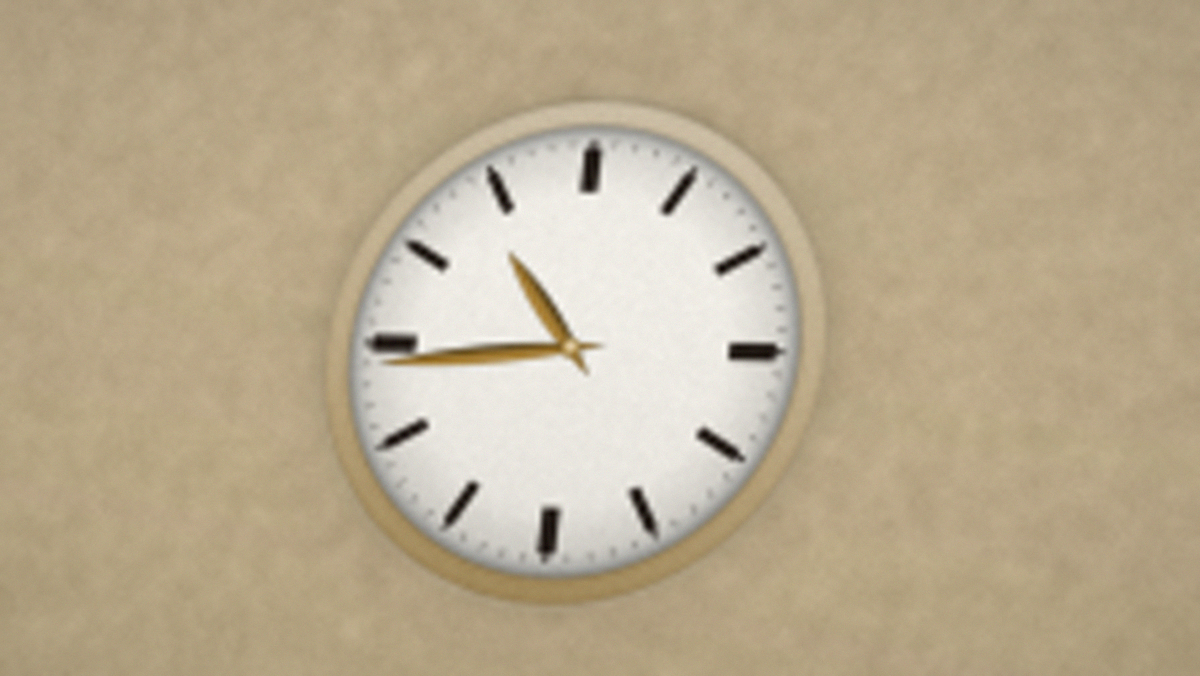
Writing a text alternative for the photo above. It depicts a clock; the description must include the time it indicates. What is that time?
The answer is 10:44
